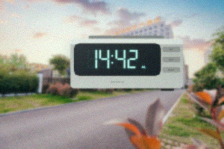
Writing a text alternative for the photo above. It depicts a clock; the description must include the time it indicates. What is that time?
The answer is 14:42
